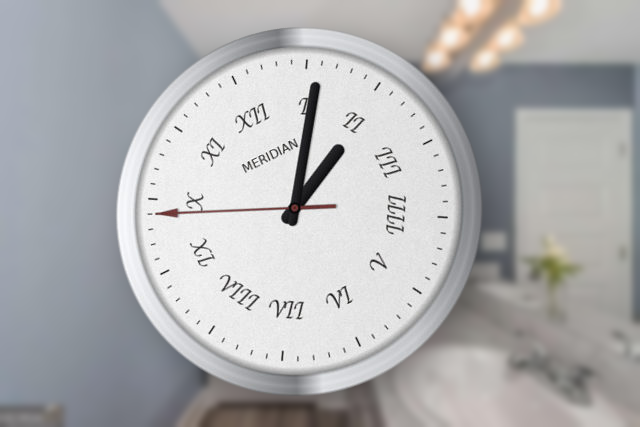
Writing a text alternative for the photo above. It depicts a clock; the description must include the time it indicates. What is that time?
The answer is 2:05:49
